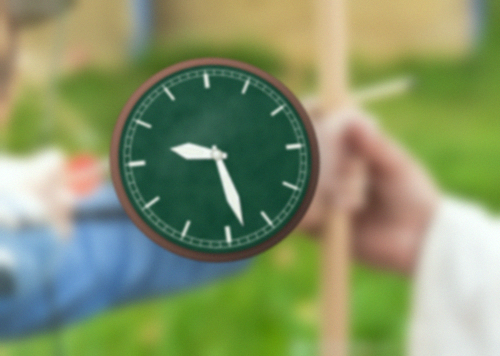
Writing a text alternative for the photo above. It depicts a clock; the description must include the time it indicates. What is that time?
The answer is 9:28
